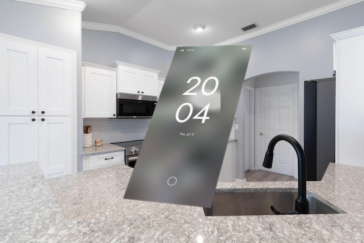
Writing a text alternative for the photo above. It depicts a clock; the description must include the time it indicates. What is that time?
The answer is 20:04
